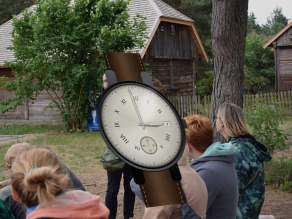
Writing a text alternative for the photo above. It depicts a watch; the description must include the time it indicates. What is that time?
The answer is 2:59
